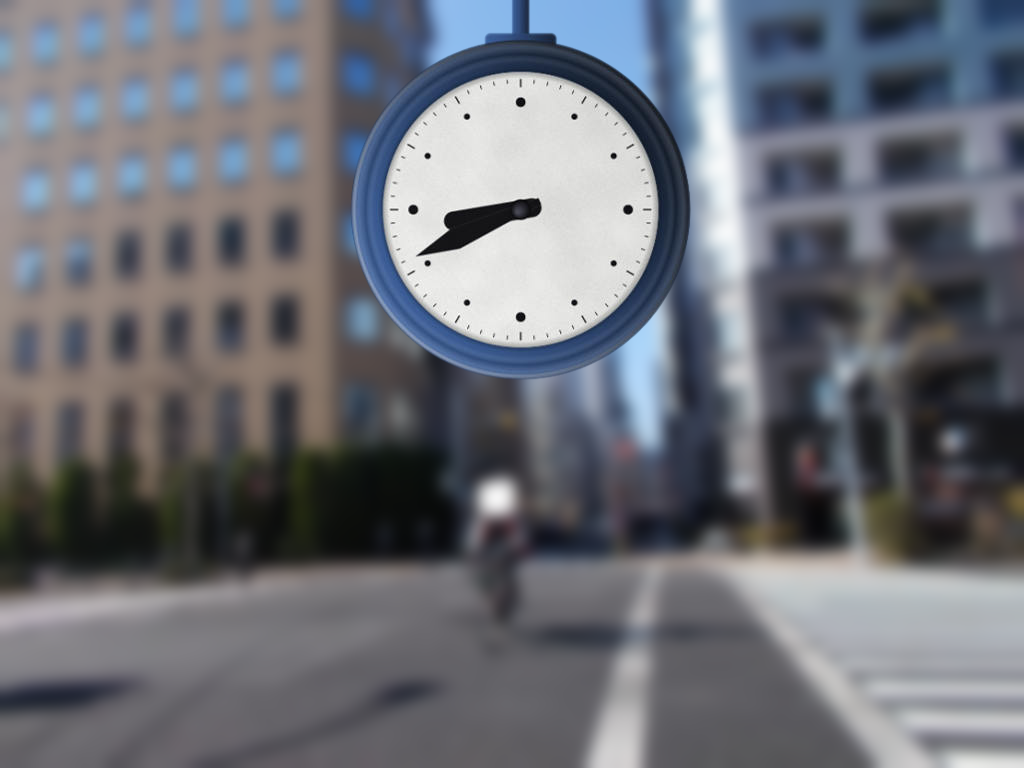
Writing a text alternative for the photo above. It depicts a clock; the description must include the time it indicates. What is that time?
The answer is 8:41
